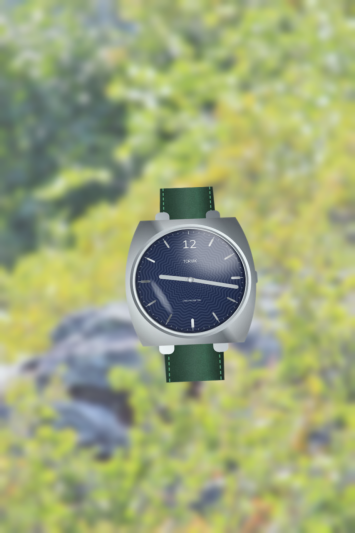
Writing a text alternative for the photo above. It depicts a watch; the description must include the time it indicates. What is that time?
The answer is 9:17
